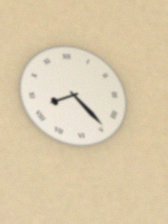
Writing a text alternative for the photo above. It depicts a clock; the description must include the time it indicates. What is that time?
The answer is 8:24
